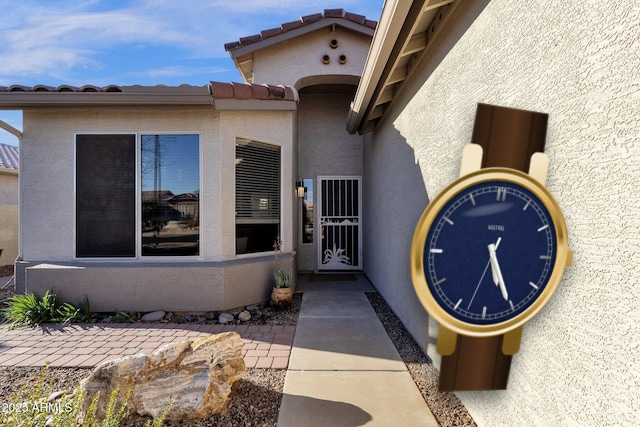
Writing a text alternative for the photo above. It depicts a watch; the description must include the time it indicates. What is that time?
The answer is 5:25:33
